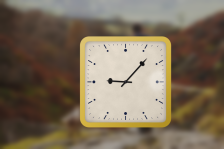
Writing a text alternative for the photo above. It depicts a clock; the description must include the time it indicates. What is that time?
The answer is 9:07
